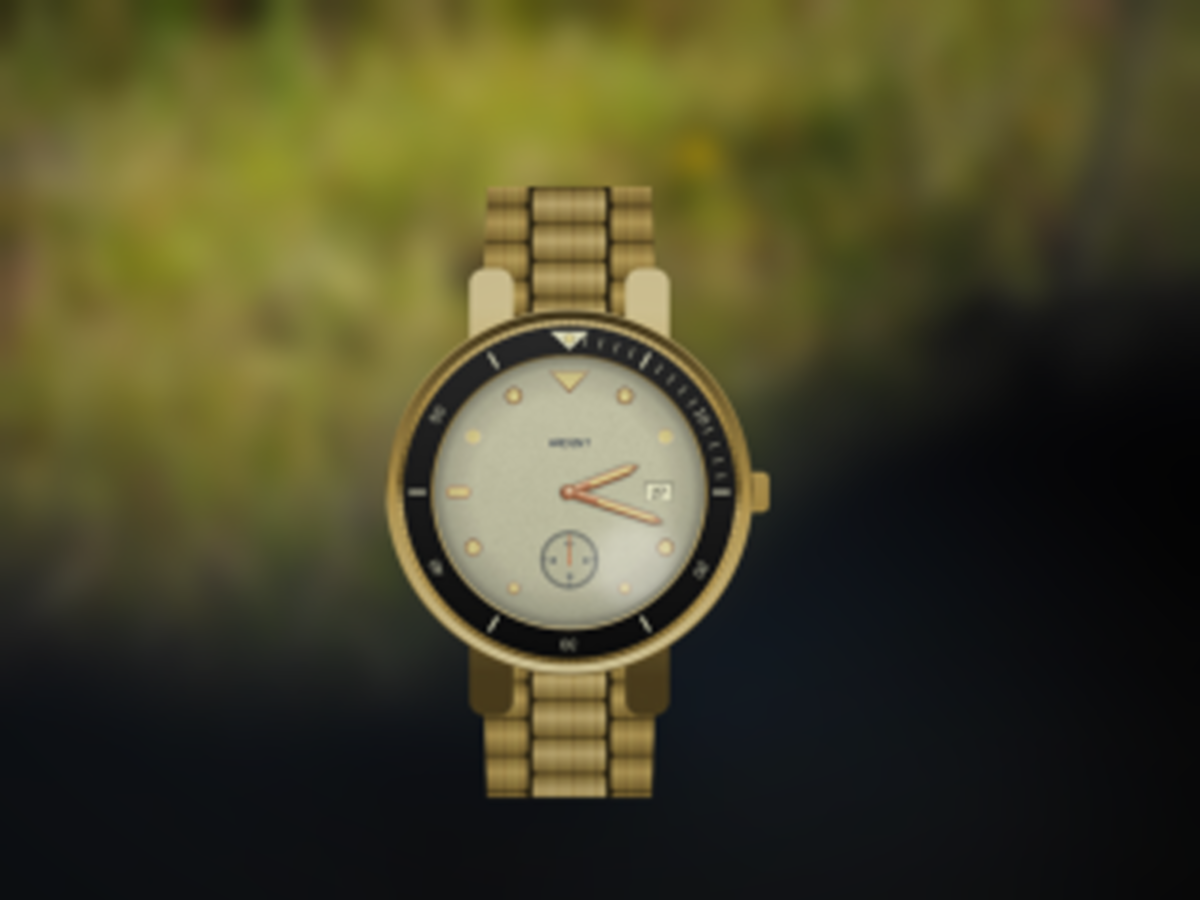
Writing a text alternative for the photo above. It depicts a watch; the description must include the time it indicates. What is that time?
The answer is 2:18
